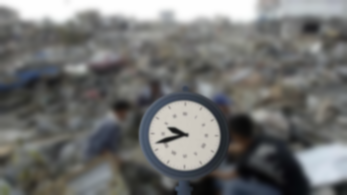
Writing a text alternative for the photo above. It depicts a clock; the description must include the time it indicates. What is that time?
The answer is 9:42
